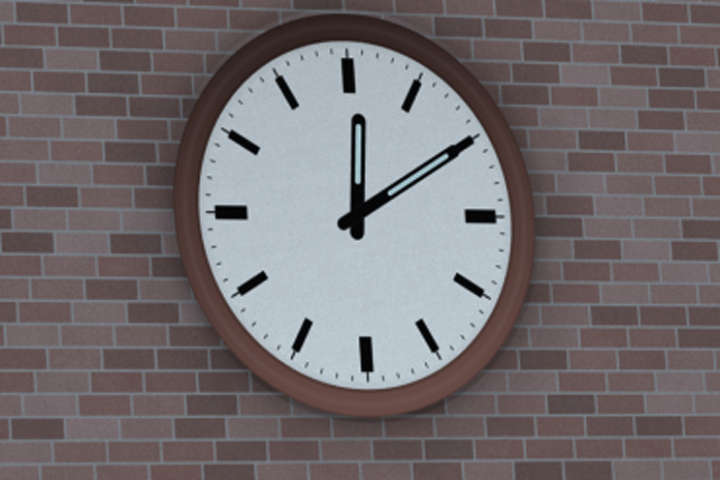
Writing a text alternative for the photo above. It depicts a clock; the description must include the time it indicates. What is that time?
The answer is 12:10
